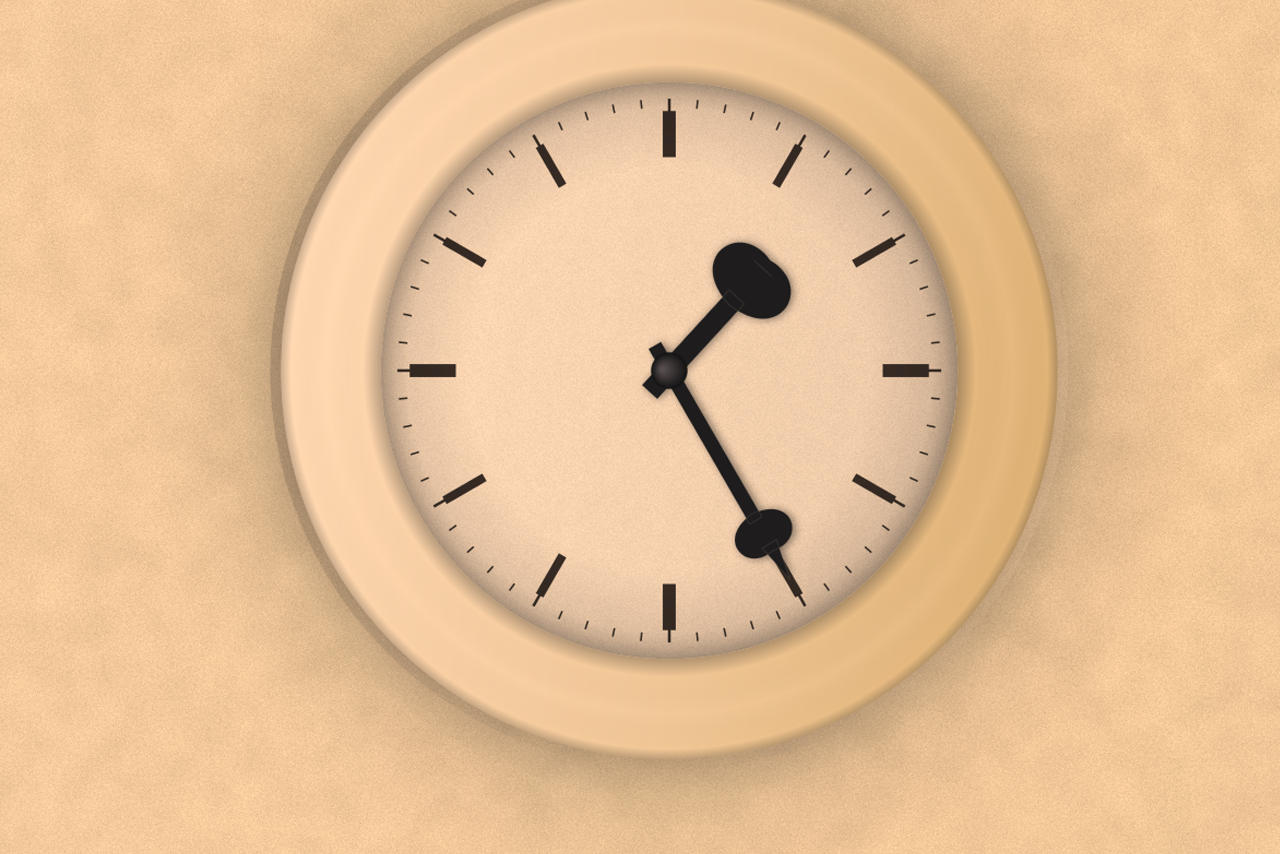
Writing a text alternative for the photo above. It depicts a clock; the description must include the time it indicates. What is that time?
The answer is 1:25
